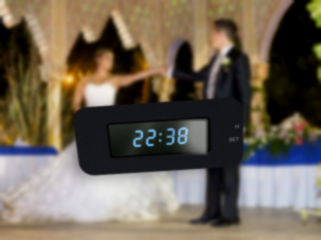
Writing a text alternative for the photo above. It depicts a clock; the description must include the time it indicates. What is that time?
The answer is 22:38
